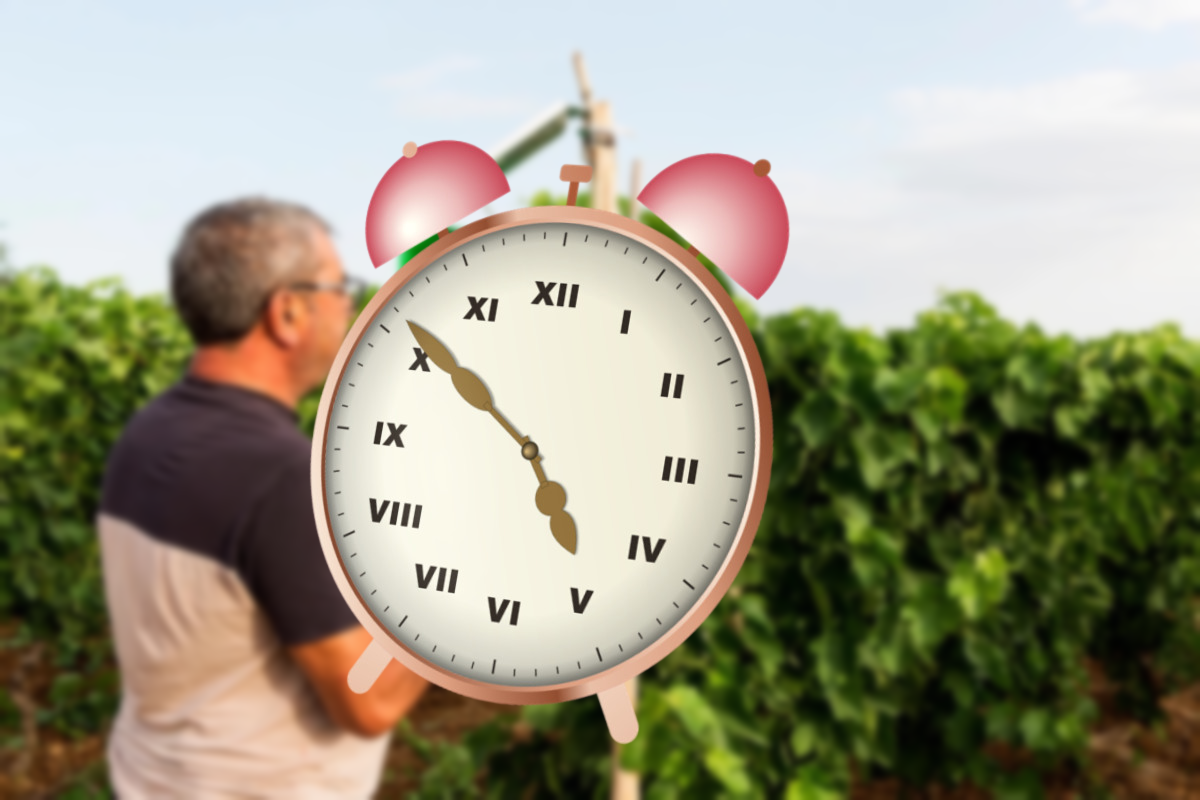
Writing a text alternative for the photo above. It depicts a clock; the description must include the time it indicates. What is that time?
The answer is 4:51
